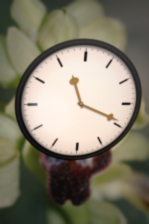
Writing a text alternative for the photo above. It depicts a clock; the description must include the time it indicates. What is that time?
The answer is 11:19
